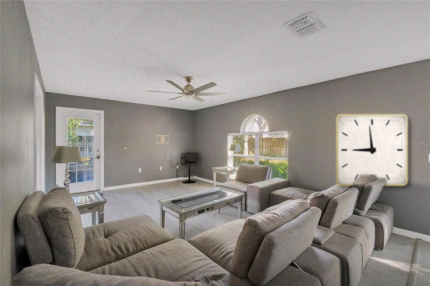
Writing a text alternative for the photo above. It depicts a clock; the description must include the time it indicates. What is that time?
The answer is 8:59
